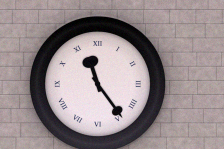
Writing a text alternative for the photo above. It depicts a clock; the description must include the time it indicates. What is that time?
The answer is 11:24
